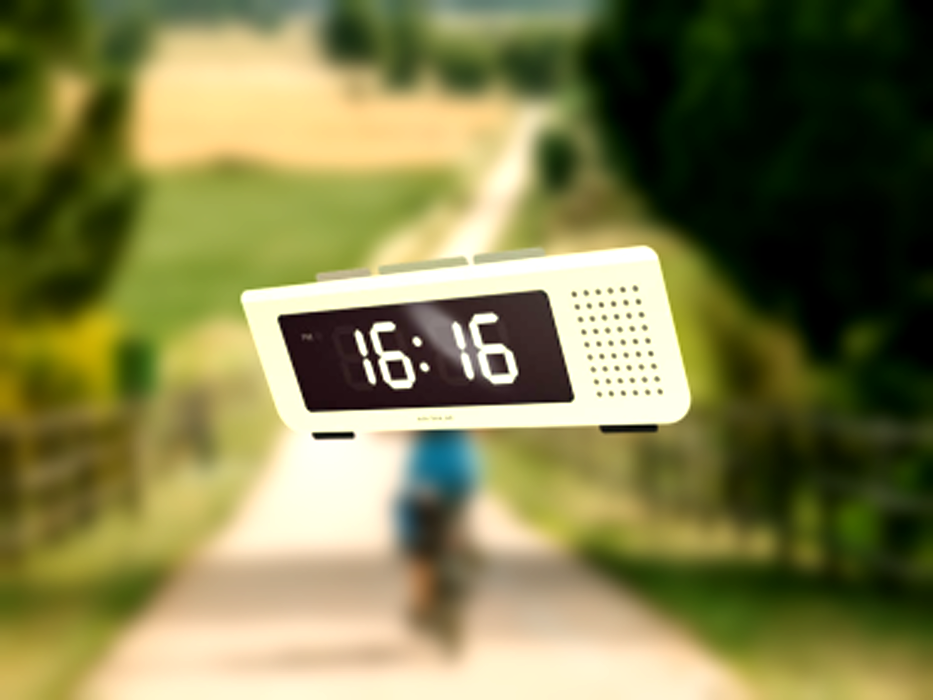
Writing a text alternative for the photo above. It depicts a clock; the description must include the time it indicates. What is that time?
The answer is 16:16
